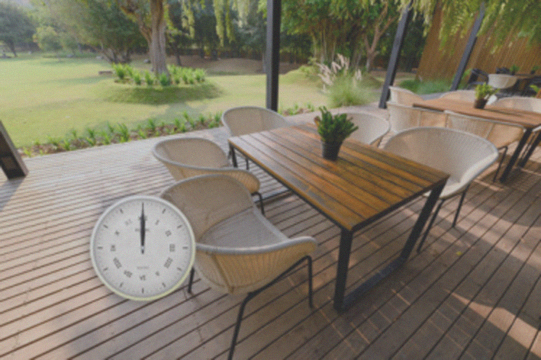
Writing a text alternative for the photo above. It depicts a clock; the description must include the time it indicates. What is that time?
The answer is 12:00
